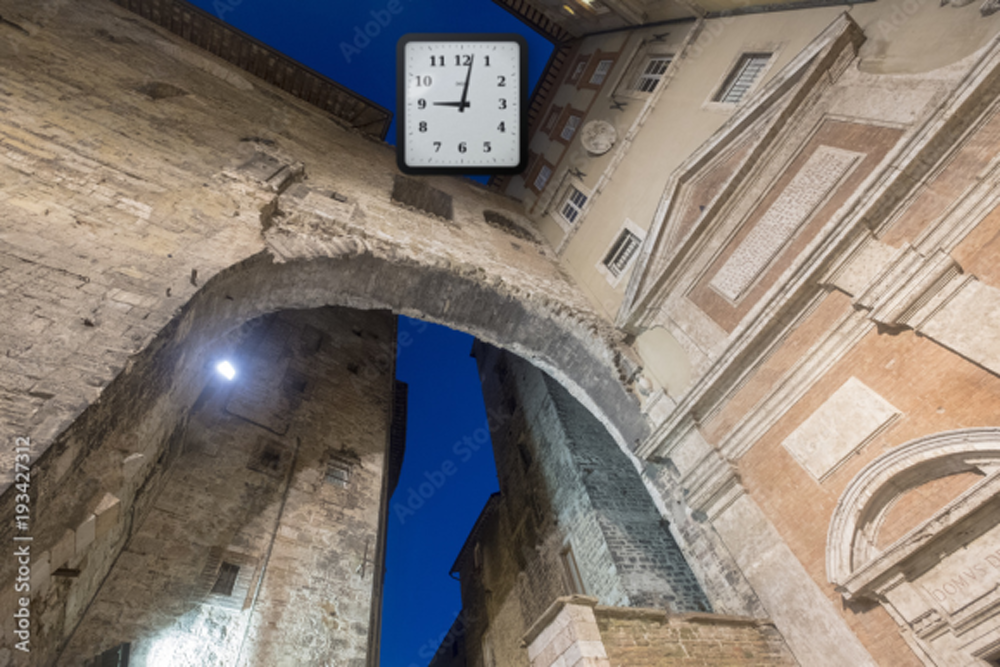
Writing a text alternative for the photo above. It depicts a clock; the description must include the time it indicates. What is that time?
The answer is 9:02
